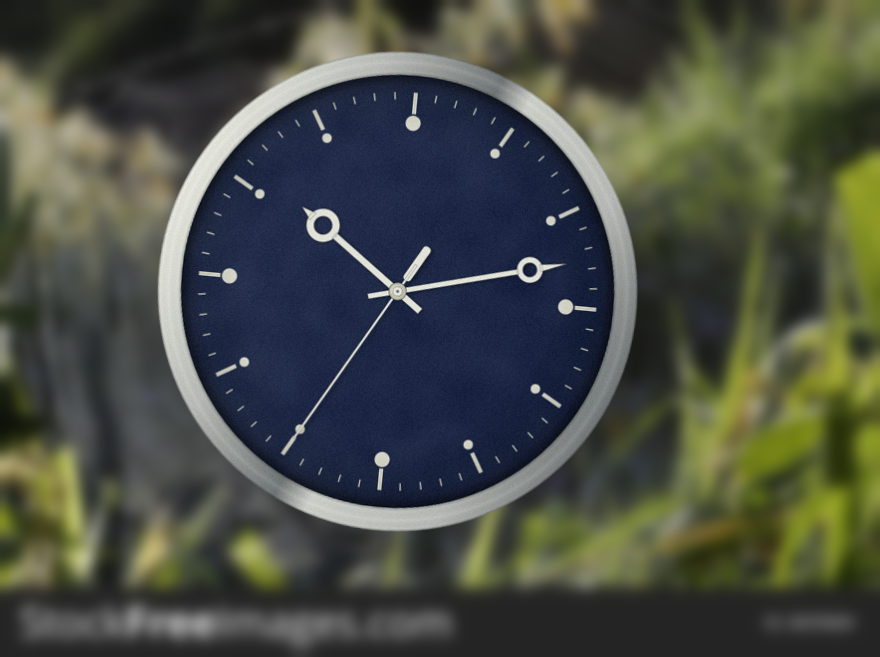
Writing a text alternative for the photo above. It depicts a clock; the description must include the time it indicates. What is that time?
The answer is 10:12:35
